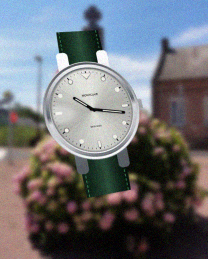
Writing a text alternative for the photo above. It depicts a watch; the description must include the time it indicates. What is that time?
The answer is 10:17
